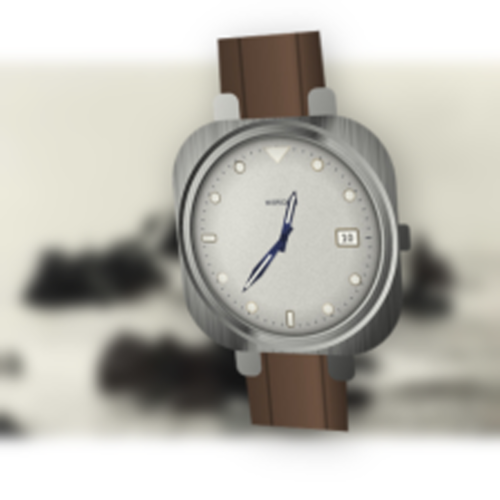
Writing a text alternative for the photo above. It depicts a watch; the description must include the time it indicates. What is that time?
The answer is 12:37
